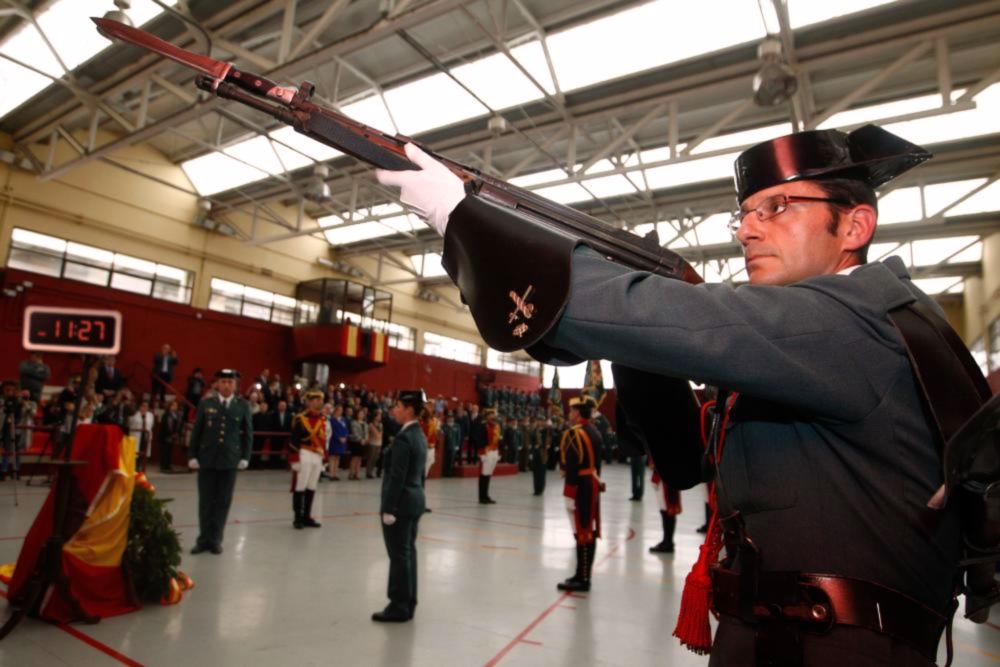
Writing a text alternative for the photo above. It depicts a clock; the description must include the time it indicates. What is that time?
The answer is 11:27
